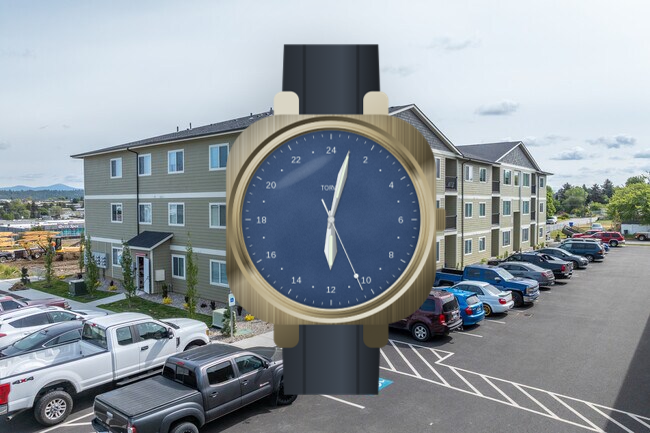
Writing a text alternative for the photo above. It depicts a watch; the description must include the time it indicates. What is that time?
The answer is 12:02:26
